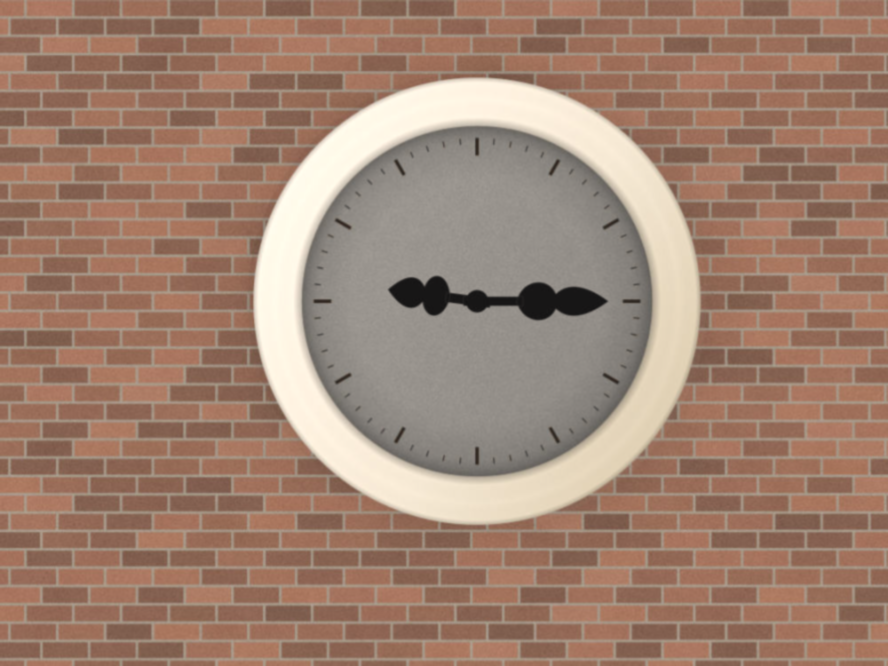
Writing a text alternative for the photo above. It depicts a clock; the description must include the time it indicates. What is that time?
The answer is 9:15
